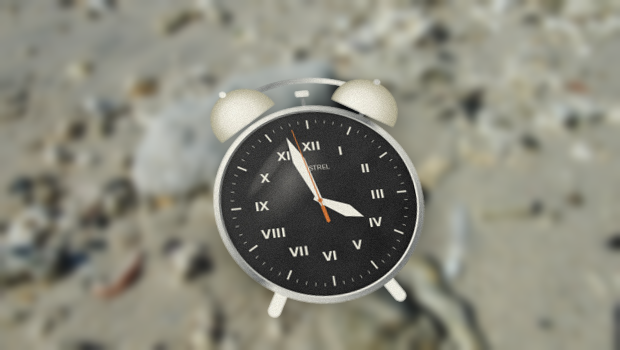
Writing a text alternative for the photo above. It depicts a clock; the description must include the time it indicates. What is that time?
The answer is 3:56:58
